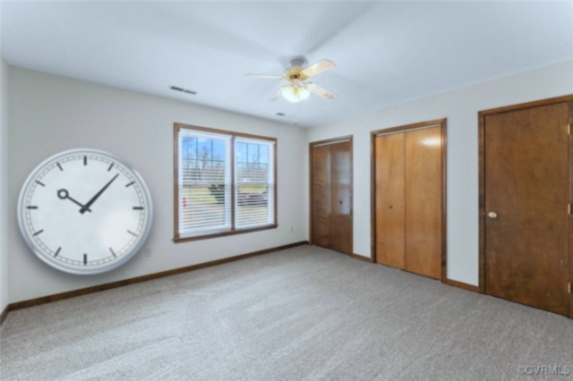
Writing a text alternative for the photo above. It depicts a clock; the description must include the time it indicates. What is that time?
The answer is 10:07
